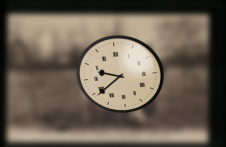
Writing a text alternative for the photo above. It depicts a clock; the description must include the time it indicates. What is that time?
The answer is 9:39
